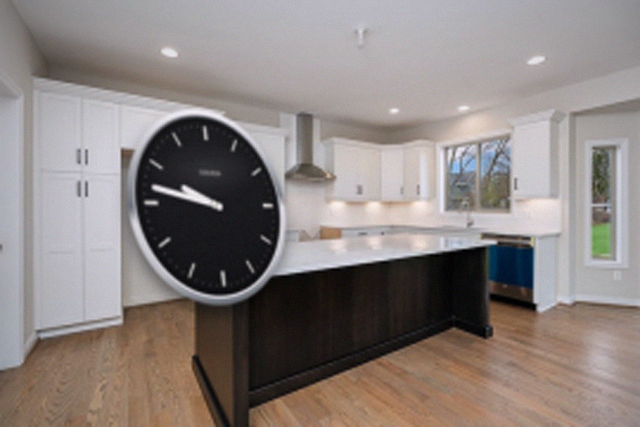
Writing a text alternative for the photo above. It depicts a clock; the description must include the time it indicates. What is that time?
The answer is 9:47
